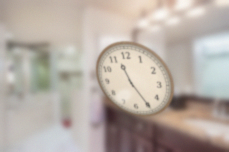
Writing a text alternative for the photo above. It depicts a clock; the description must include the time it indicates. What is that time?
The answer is 11:25
